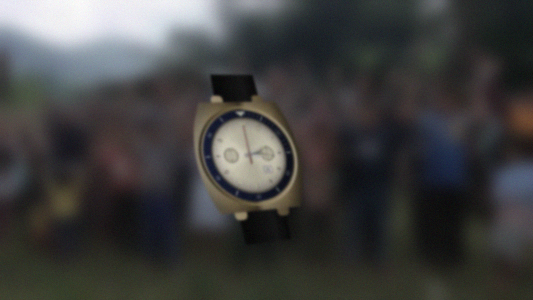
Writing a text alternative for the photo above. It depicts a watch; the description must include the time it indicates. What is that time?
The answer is 2:16
